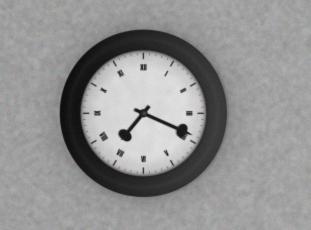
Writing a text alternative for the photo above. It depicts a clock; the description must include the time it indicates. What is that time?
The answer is 7:19
